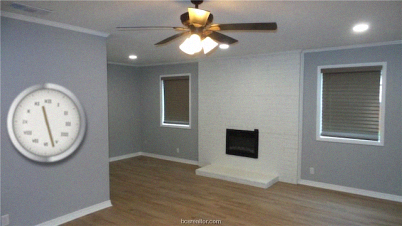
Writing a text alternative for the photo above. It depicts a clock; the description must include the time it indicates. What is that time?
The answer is 11:27
